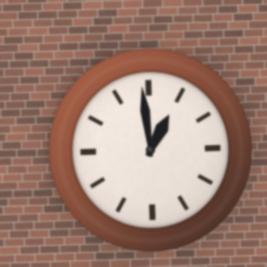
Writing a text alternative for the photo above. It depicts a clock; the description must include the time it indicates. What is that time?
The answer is 12:59
